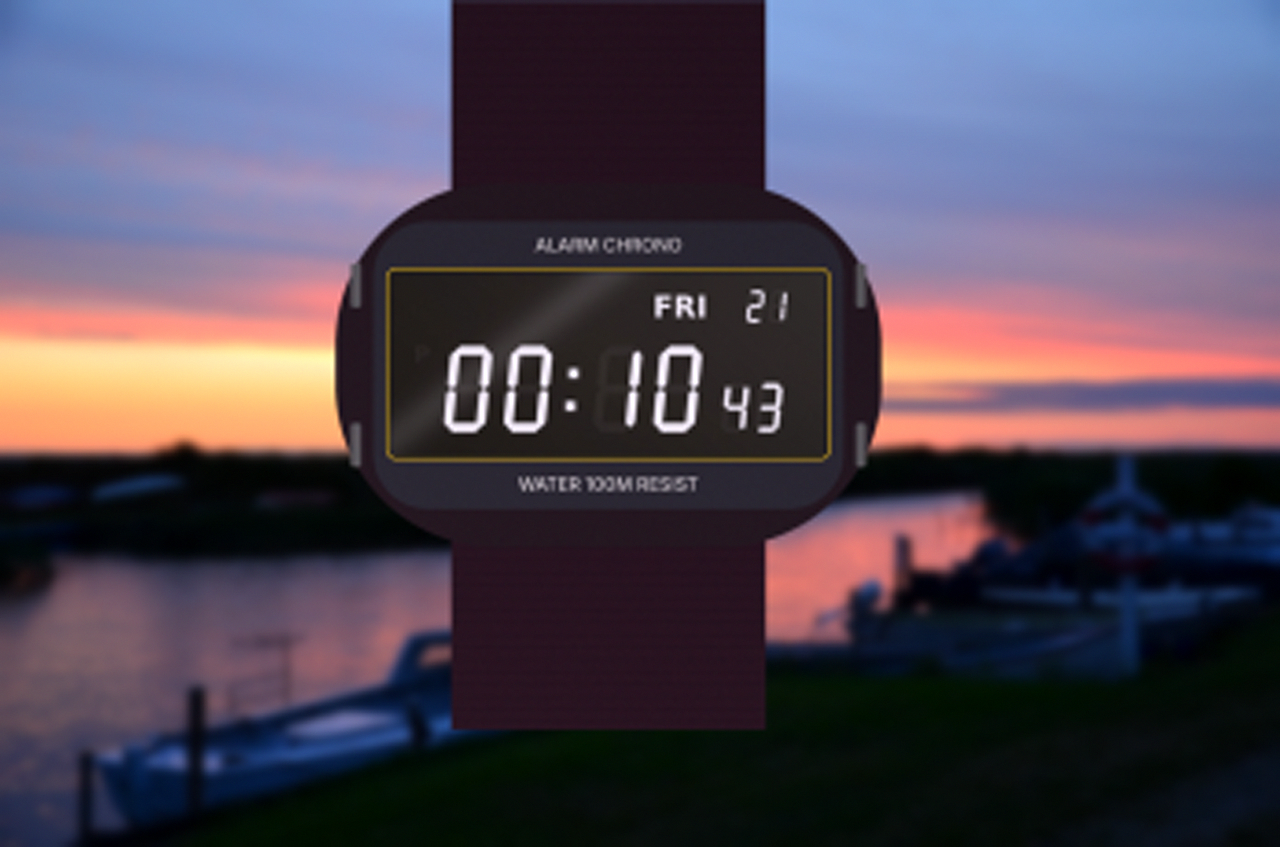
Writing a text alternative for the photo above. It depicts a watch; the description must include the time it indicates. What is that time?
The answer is 0:10:43
